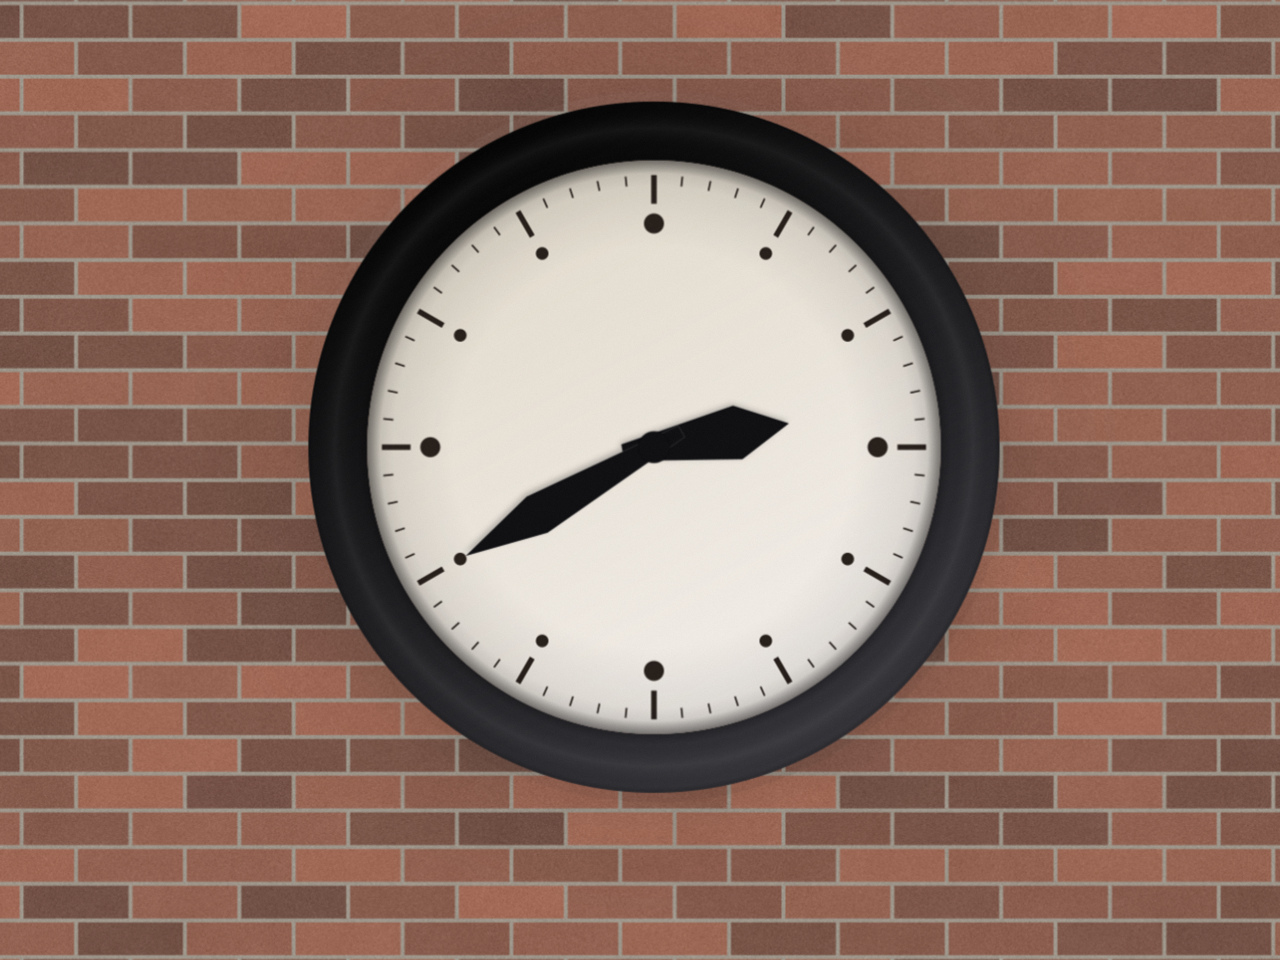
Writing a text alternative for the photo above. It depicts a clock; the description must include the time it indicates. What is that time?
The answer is 2:40
